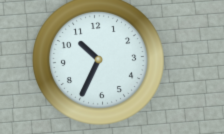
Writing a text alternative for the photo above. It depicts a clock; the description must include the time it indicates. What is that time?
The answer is 10:35
